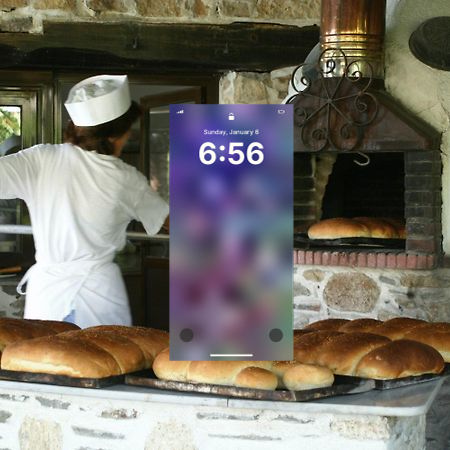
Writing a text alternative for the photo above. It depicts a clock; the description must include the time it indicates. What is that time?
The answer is 6:56
